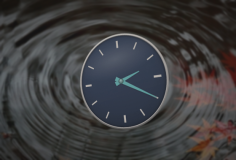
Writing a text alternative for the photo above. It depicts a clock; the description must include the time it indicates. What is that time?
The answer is 2:20
